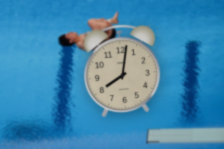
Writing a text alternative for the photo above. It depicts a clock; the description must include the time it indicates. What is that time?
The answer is 8:02
